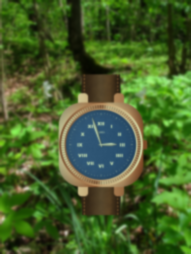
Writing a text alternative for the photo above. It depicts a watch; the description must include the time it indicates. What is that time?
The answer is 2:57
